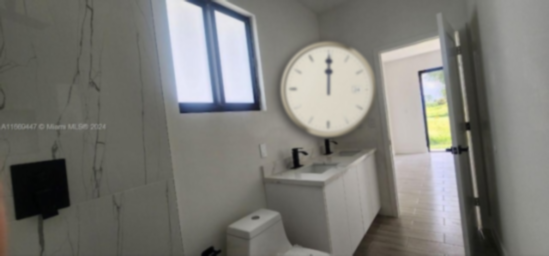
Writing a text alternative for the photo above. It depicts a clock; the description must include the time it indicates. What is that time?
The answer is 12:00
